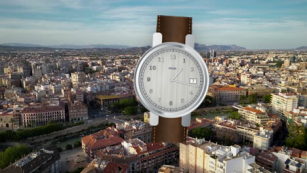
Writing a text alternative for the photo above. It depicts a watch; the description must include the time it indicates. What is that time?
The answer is 1:17
